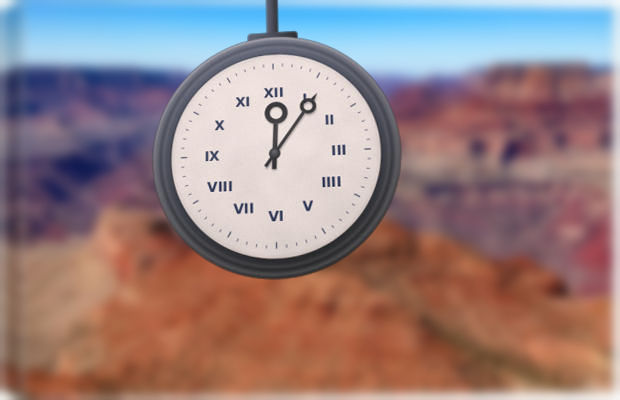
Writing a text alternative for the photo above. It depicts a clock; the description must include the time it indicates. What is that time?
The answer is 12:06
